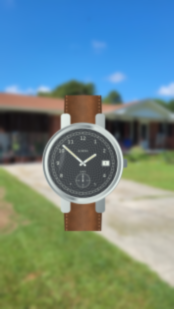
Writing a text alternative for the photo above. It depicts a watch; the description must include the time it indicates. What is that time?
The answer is 1:52
